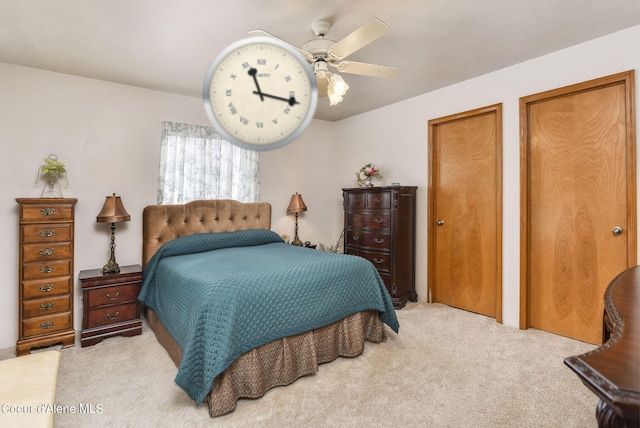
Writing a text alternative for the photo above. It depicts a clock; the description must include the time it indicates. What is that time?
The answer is 11:17
